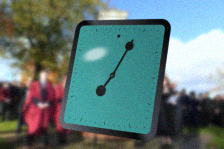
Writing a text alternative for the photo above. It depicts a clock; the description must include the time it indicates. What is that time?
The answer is 7:04
